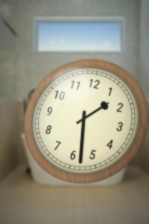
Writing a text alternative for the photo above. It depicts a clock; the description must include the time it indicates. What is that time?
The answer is 1:28
